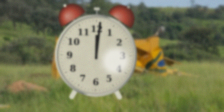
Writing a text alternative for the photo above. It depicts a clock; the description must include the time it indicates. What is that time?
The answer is 12:01
